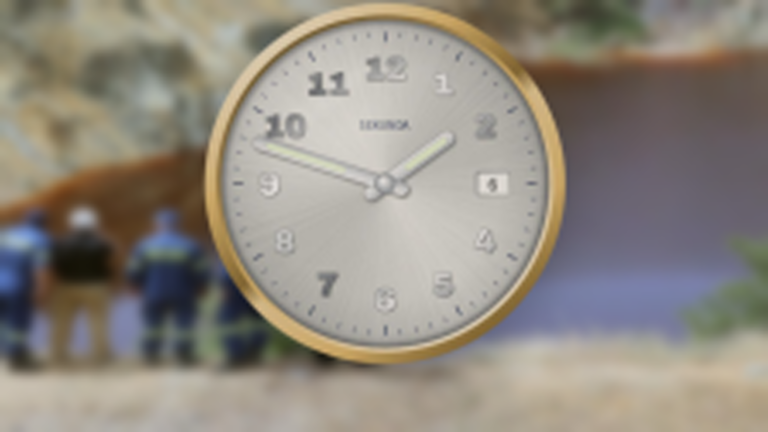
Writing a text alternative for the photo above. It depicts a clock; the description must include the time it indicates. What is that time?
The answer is 1:48
